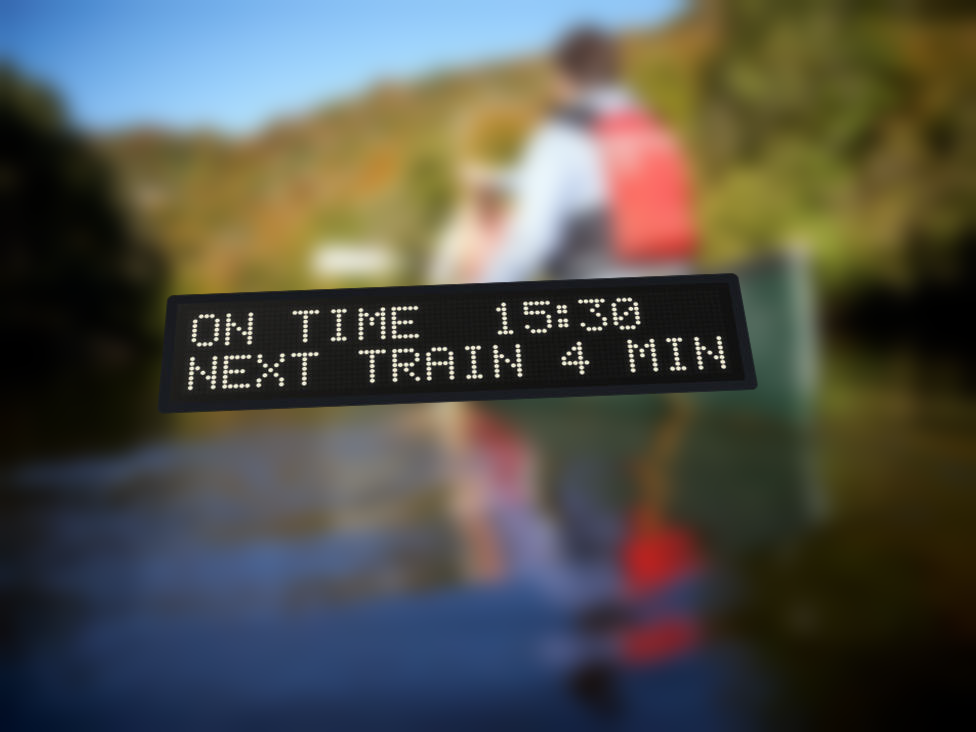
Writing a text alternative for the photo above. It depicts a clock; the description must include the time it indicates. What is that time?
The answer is 15:30
